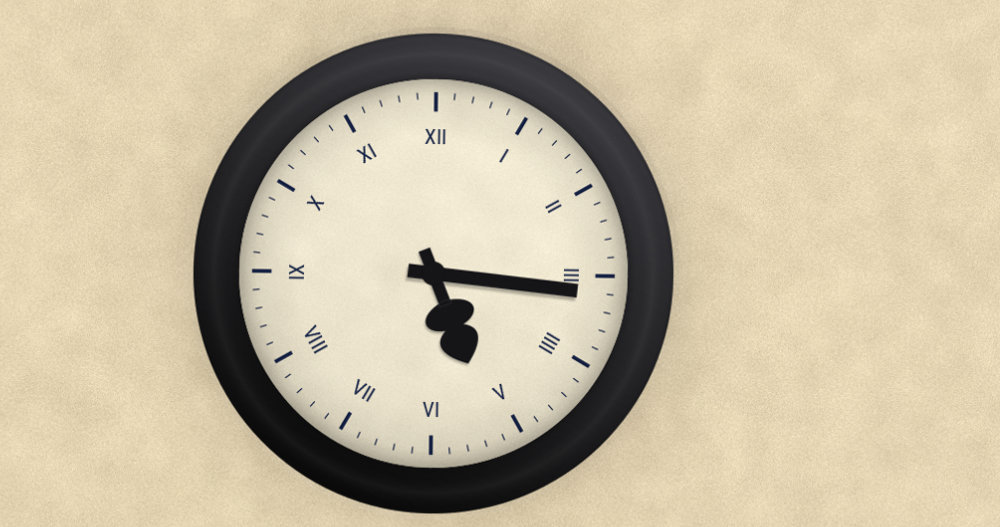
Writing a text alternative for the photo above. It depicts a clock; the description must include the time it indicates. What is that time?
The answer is 5:16
